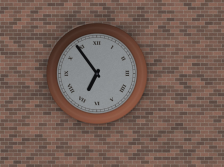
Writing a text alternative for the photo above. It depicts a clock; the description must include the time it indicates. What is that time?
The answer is 6:54
